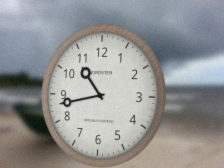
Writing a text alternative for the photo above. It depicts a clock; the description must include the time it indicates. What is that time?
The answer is 10:43
